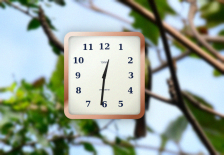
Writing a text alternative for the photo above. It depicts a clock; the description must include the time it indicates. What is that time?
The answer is 12:31
